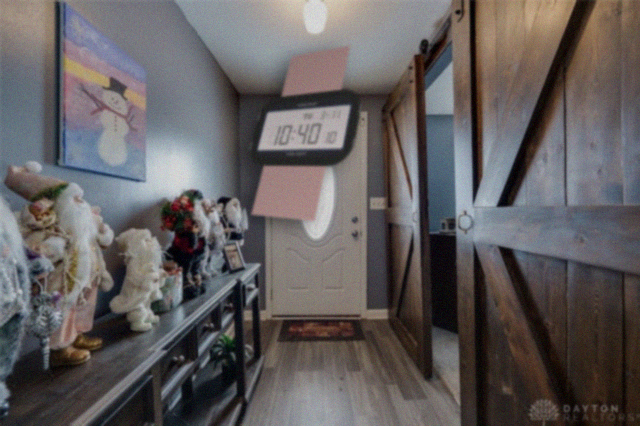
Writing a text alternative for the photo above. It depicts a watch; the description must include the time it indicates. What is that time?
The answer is 10:40
